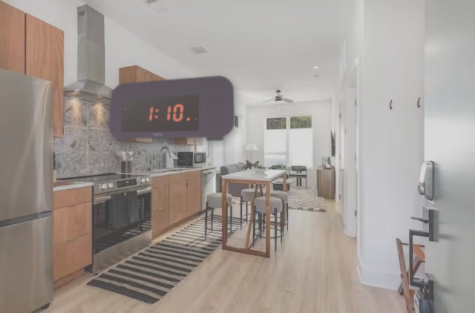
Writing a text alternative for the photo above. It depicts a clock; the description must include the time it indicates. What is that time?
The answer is 1:10
